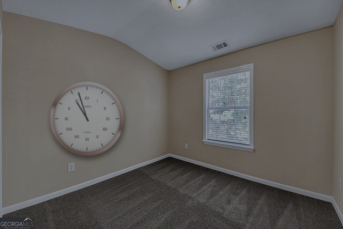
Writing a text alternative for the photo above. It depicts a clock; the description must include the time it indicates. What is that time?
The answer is 10:57
